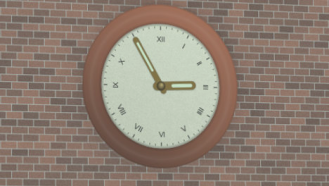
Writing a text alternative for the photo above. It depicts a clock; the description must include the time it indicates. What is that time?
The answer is 2:55
